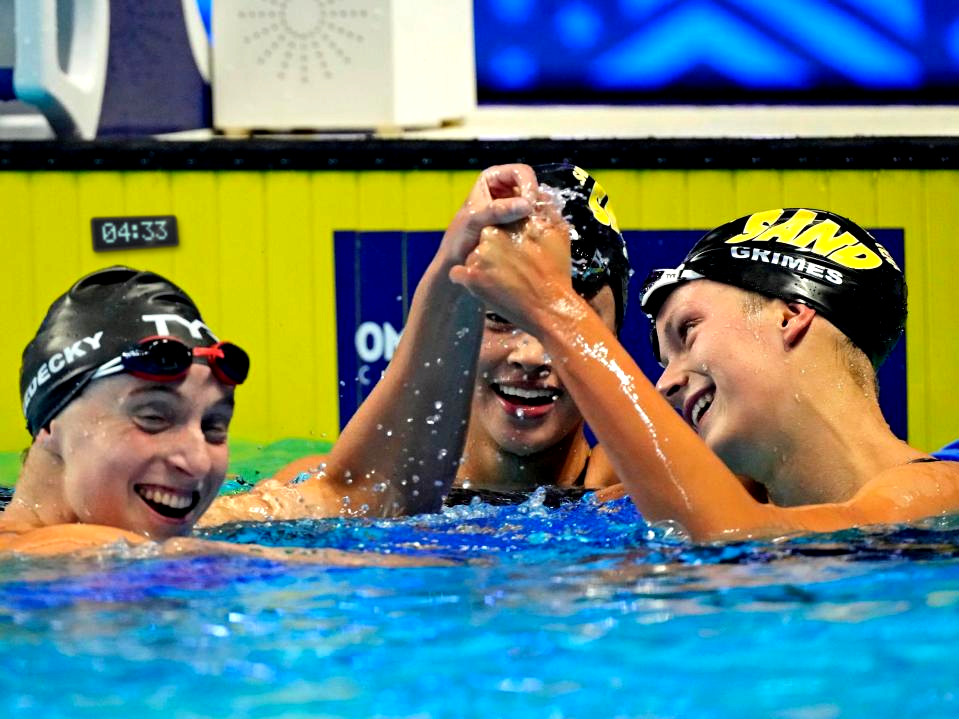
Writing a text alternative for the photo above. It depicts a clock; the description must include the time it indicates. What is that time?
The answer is 4:33
